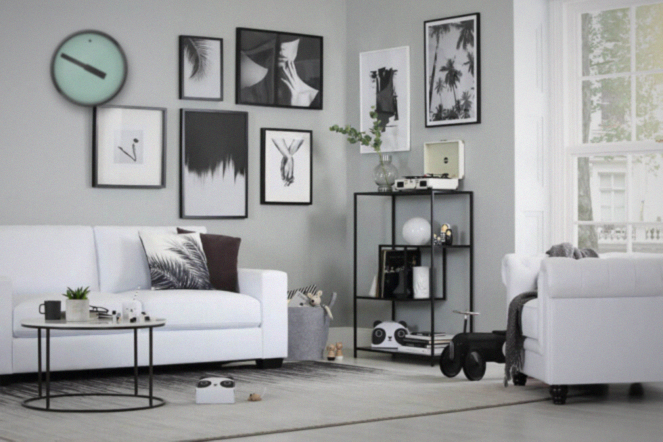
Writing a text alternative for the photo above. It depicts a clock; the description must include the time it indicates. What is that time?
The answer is 3:49
